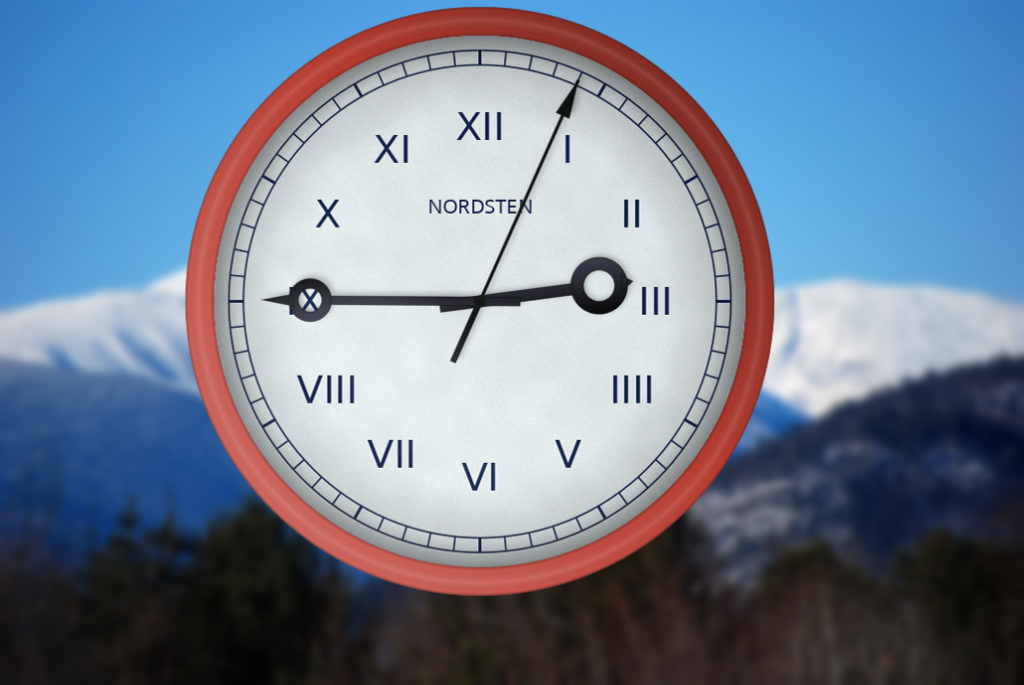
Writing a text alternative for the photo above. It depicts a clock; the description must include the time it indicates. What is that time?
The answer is 2:45:04
